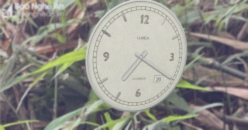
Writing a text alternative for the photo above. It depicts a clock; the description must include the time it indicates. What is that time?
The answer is 7:20
